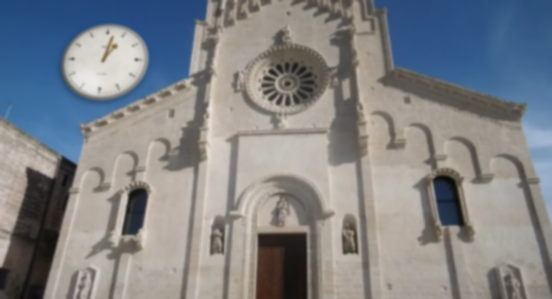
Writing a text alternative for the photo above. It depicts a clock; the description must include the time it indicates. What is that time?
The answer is 1:02
